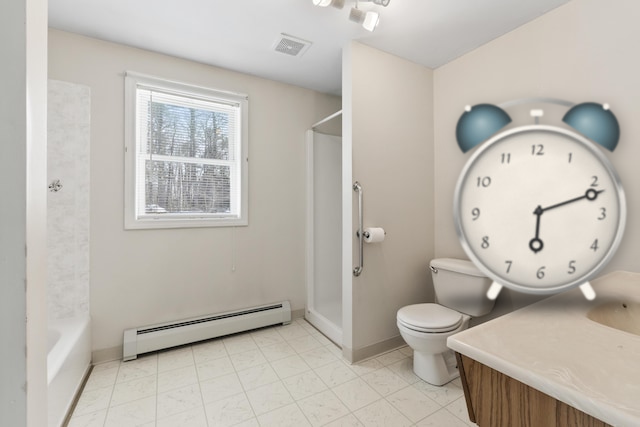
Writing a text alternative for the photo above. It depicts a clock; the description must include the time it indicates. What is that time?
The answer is 6:12
